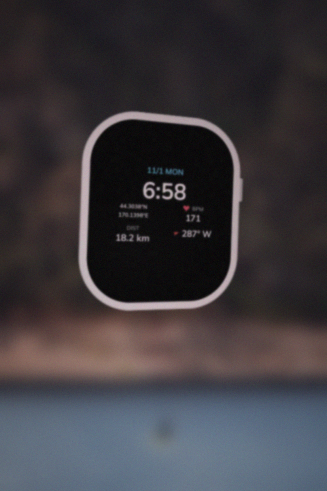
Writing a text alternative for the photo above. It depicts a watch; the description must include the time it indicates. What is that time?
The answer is 6:58
